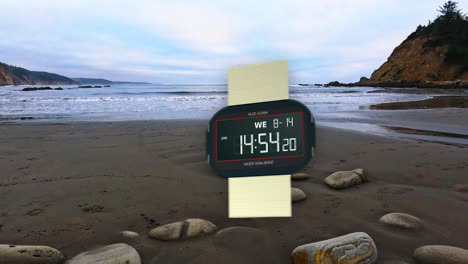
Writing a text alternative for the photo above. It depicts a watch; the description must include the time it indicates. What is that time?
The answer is 14:54:20
